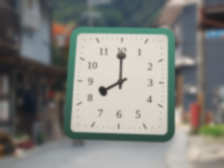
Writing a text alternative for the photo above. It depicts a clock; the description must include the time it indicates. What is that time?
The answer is 8:00
